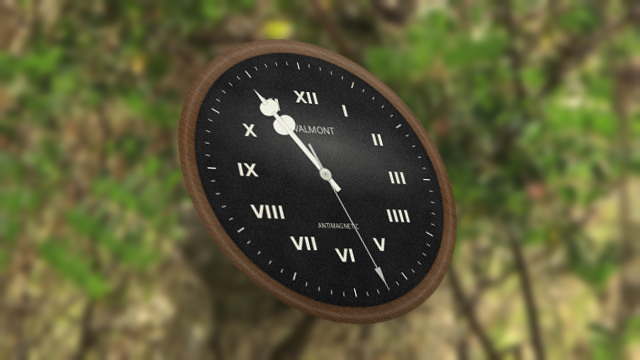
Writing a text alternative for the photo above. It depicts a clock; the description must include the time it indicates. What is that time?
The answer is 10:54:27
